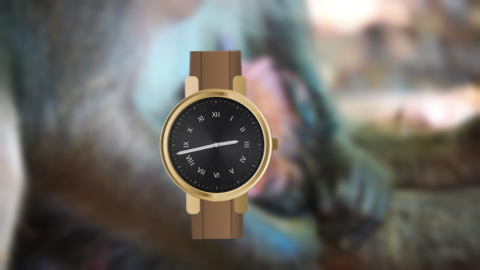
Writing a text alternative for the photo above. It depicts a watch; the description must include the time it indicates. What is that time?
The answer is 2:43
